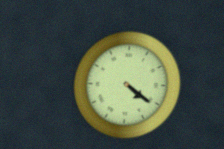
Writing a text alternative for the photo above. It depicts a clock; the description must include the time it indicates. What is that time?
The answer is 4:21
